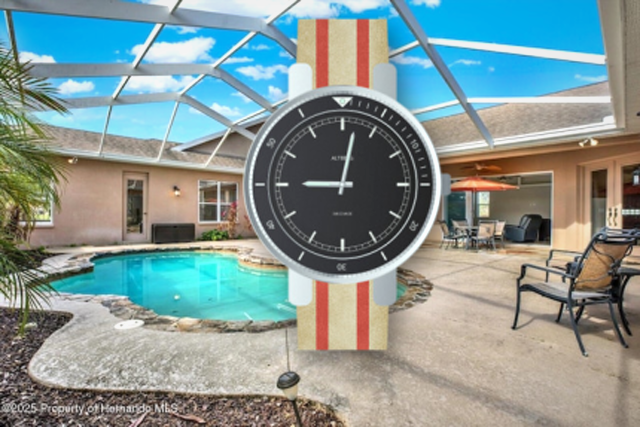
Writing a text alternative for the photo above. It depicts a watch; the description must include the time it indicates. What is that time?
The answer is 9:02
